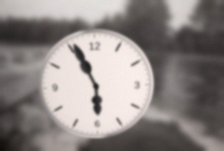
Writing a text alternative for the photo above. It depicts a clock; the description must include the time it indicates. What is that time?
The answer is 5:56
